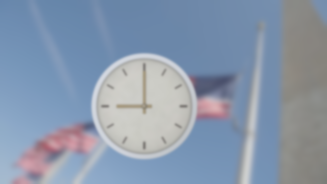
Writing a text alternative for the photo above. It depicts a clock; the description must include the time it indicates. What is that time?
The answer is 9:00
